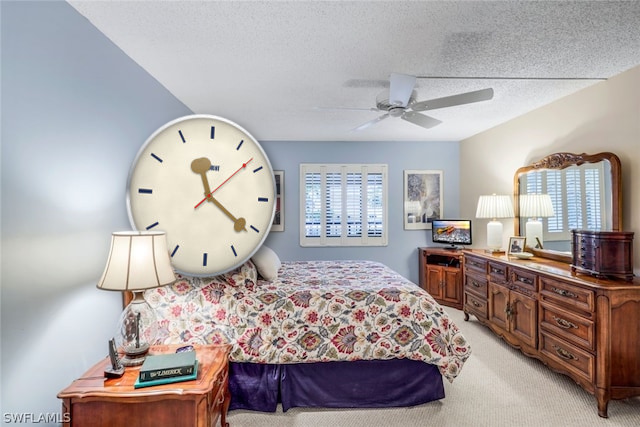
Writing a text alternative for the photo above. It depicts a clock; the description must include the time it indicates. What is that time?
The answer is 11:21:08
